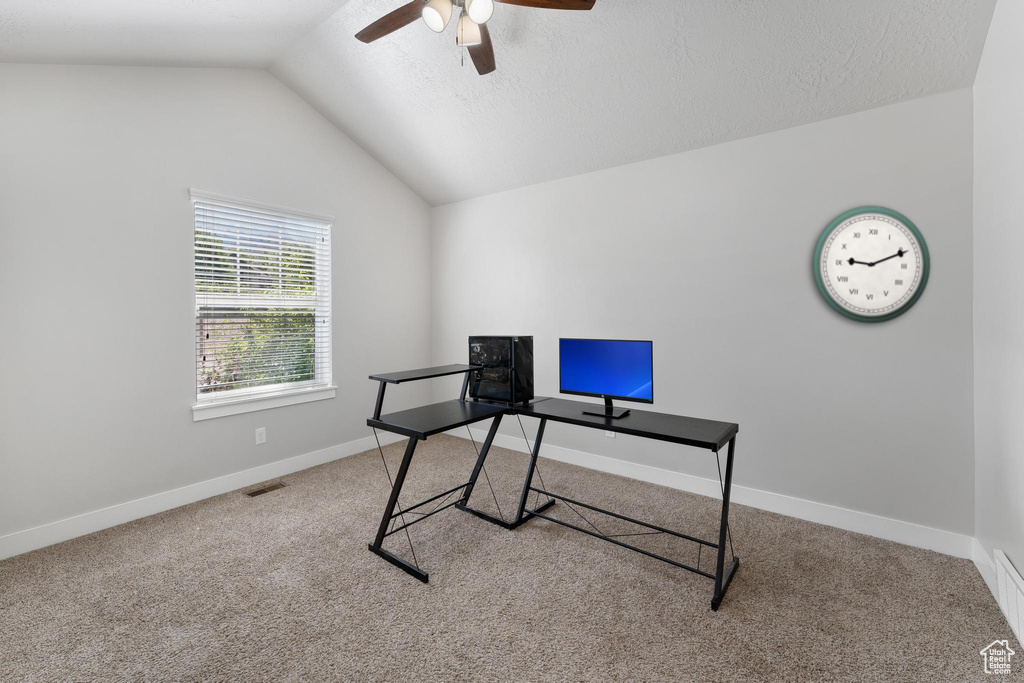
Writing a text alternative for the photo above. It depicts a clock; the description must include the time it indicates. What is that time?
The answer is 9:11
